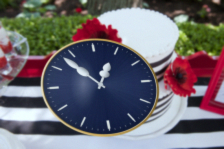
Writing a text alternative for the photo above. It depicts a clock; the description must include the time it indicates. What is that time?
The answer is 12:53
